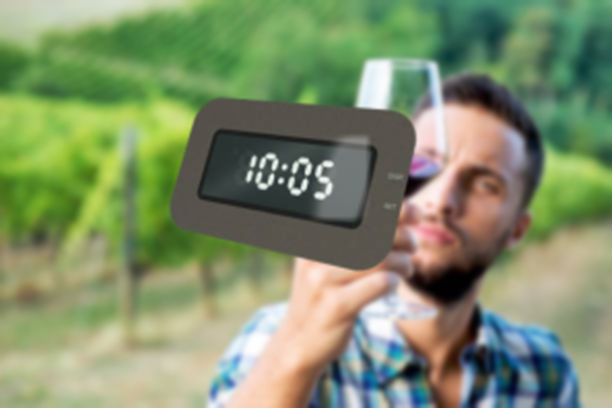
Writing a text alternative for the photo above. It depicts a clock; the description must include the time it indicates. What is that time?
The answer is 10:05
